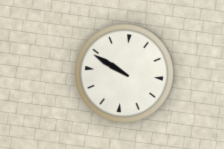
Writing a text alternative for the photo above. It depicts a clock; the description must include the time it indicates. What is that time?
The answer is 9:49
